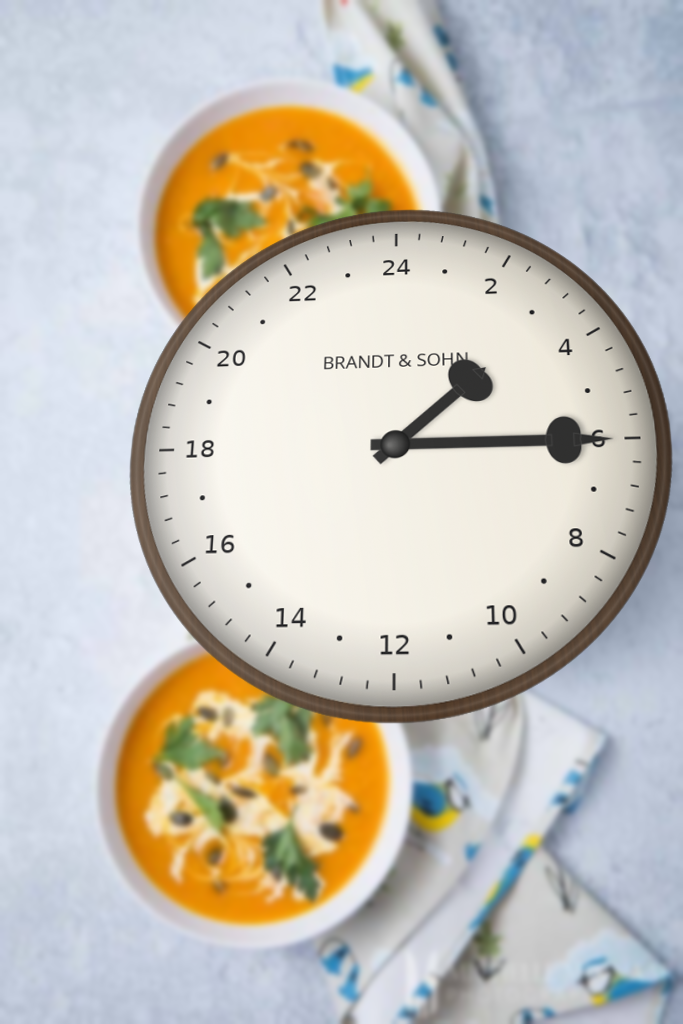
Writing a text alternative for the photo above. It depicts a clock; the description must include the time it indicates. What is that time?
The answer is 3:15
